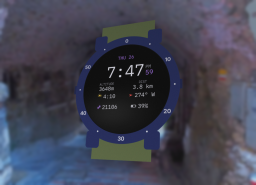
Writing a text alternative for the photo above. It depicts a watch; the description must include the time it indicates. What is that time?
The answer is 7:47
